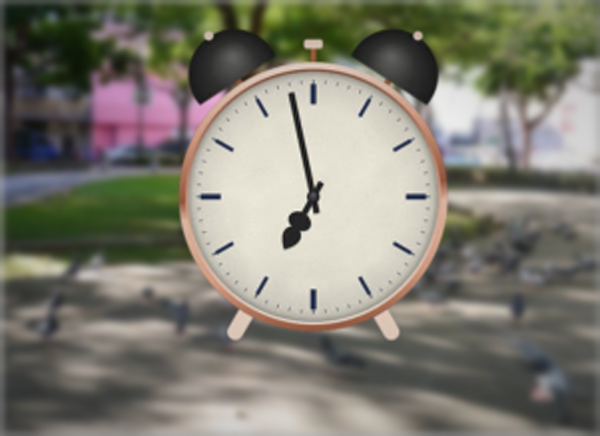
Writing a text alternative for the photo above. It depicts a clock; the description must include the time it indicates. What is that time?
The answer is 6:58
